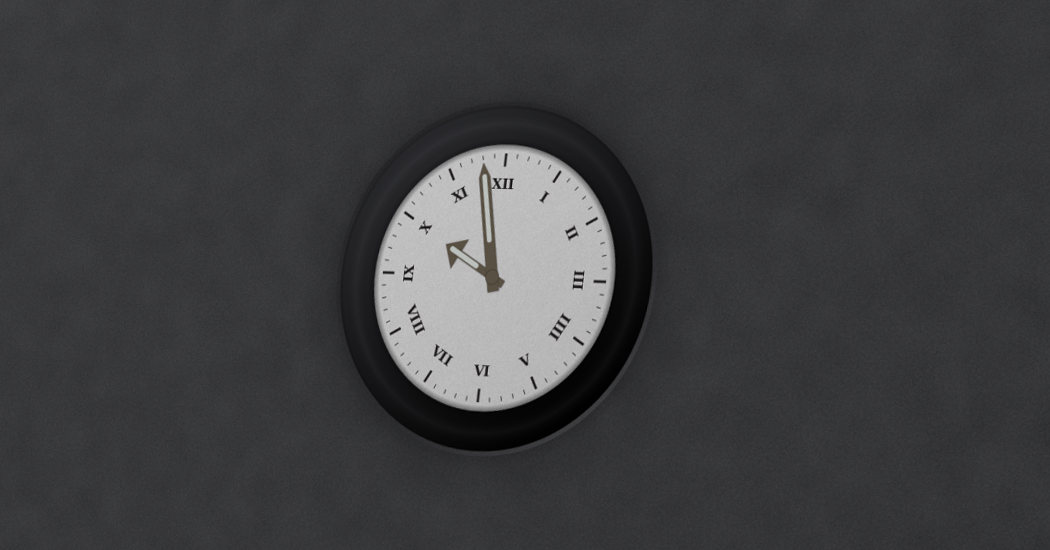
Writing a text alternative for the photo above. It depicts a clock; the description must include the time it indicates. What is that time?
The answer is 9:58
